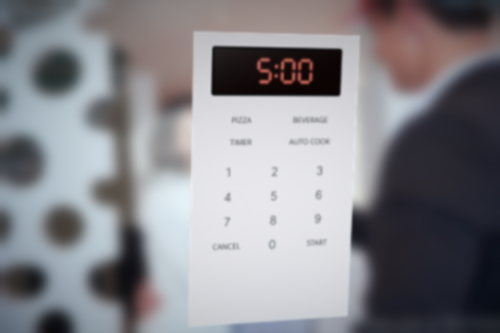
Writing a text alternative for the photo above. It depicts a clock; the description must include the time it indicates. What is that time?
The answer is 5:00
